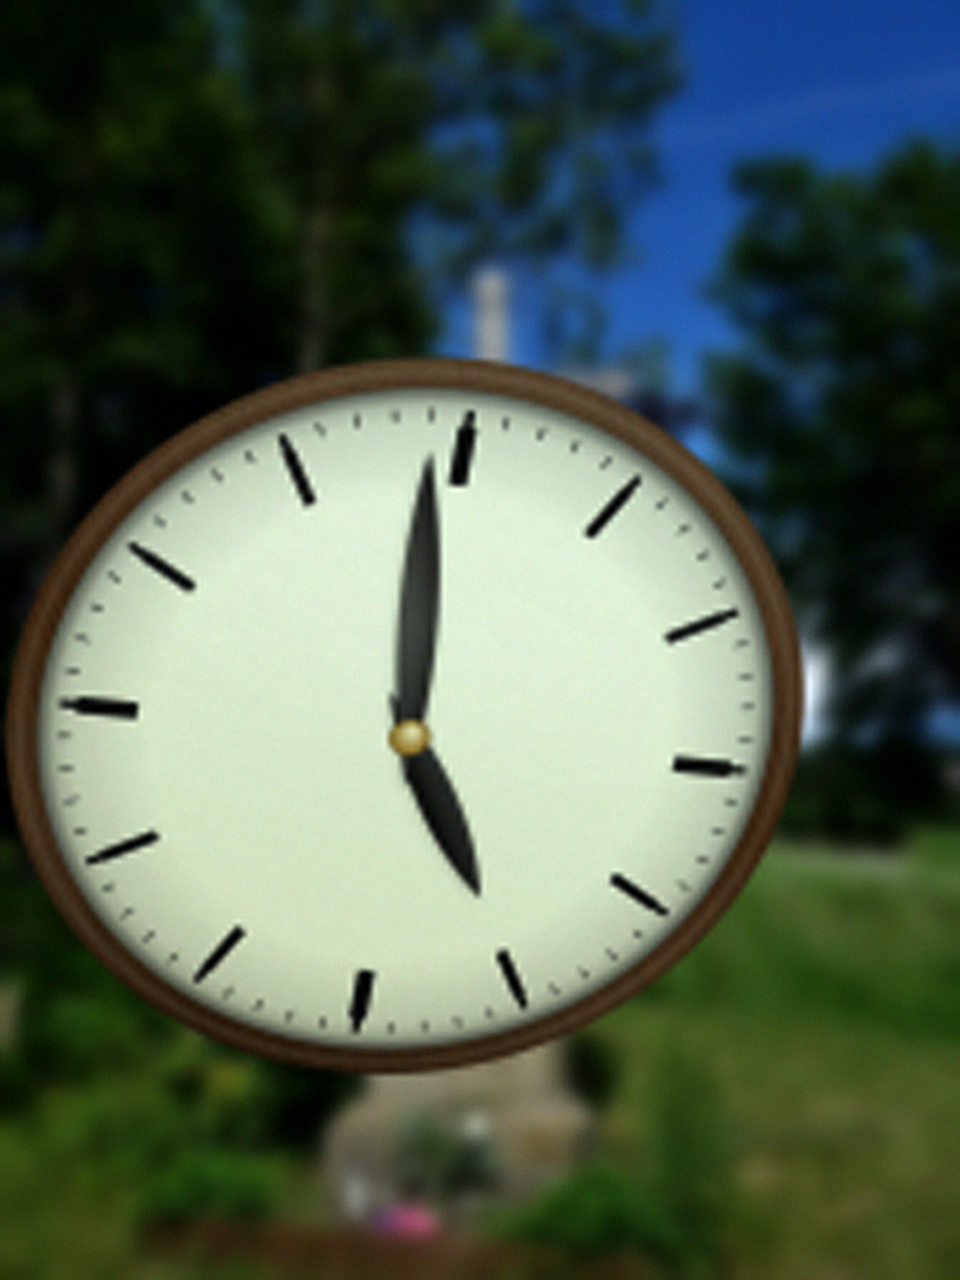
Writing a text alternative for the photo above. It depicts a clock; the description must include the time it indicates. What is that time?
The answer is 4:59
